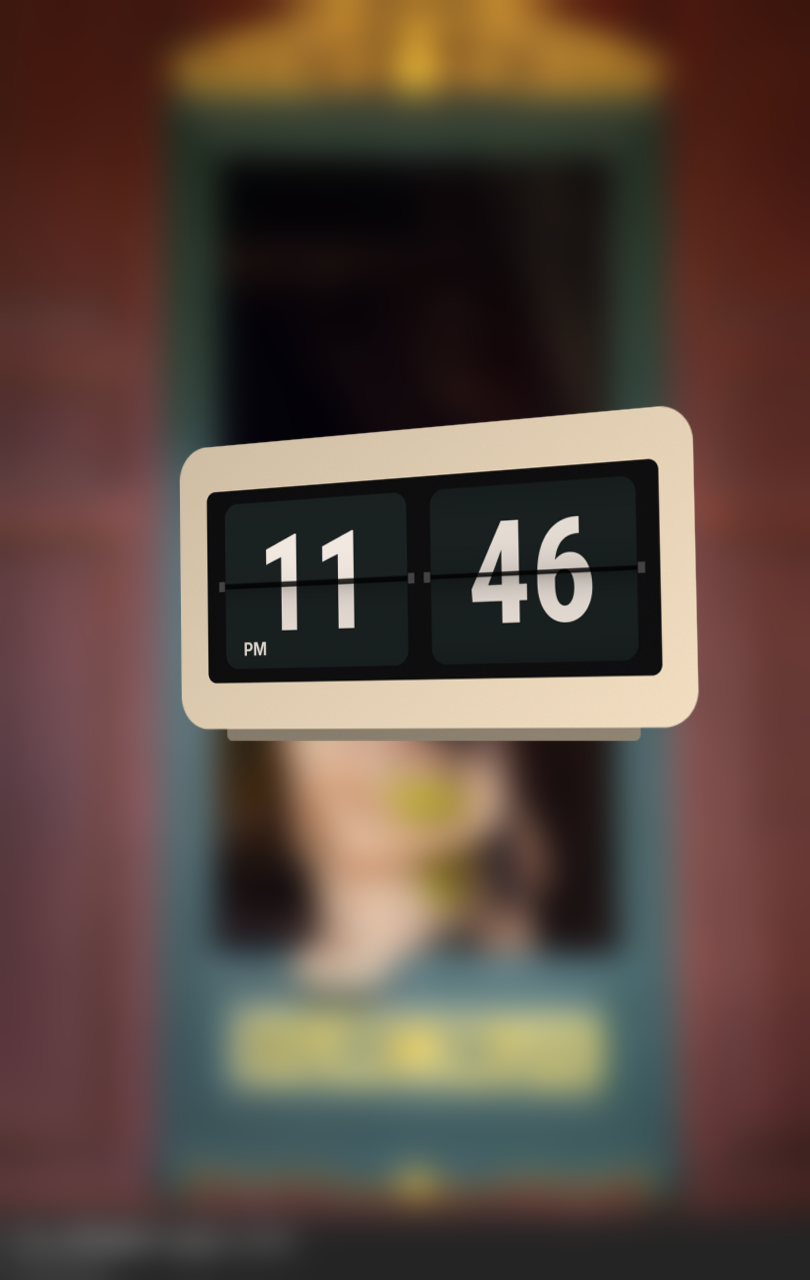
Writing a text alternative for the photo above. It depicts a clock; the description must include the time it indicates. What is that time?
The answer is 11:46
